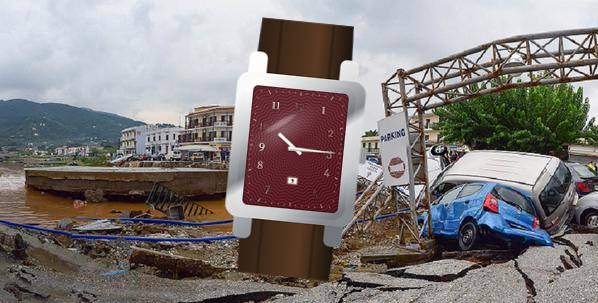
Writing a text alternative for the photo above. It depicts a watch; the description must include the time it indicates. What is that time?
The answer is 10:15
